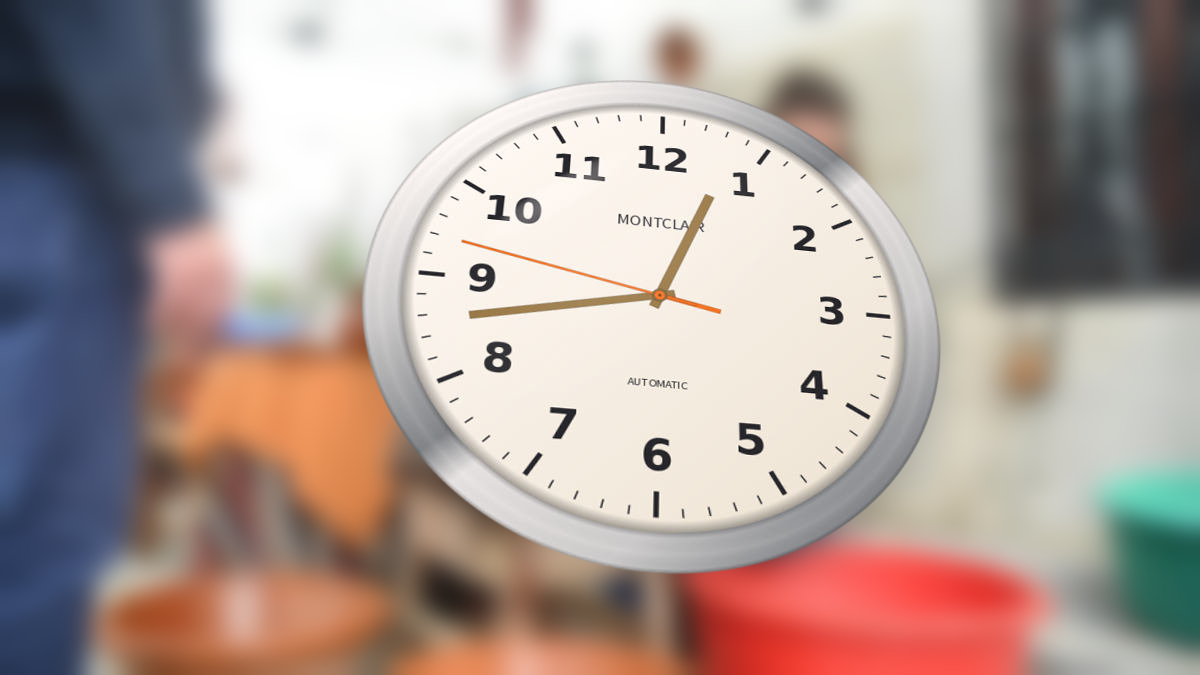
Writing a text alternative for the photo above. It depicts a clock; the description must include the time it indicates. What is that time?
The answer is 12:42:47
